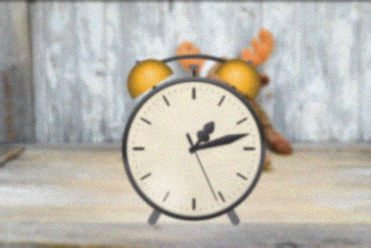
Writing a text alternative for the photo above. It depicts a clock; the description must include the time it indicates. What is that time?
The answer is 1:12:26
